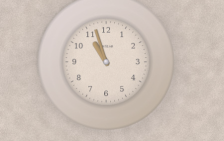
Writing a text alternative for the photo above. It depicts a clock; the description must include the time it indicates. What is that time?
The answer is 10:57
